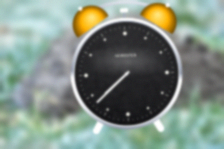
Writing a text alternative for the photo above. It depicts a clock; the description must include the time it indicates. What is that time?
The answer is 7:38
